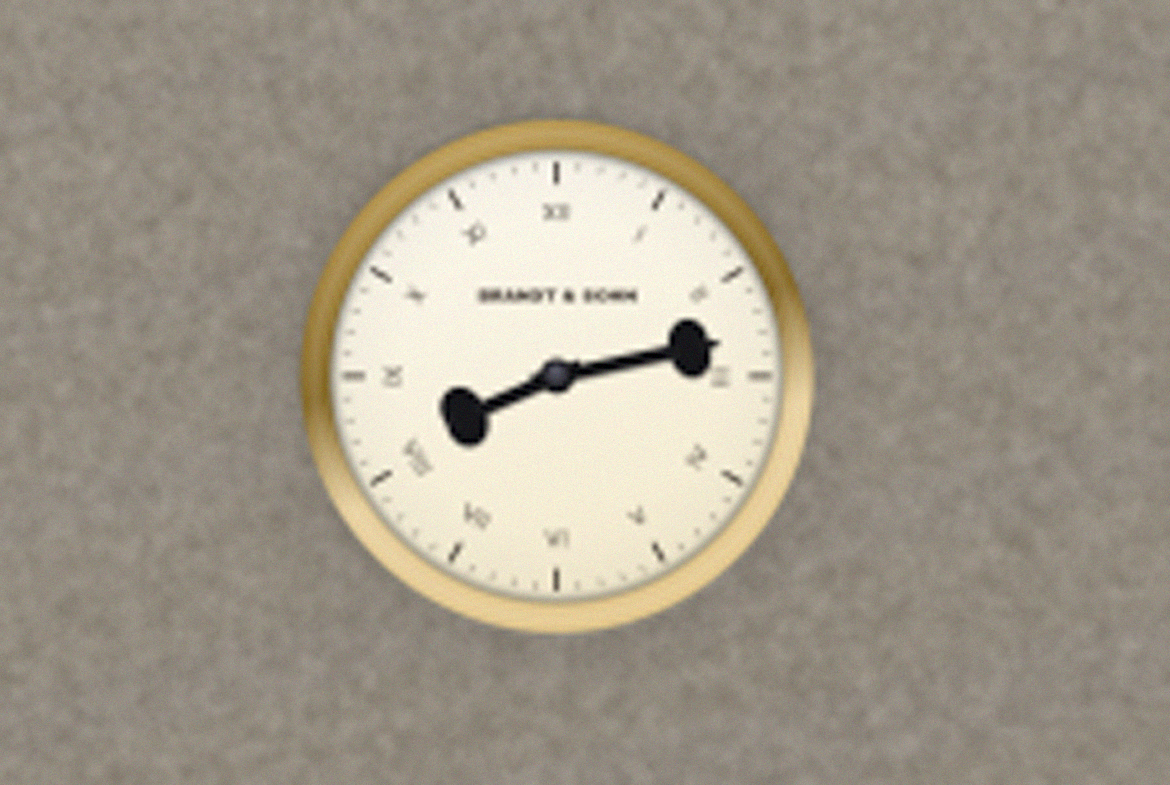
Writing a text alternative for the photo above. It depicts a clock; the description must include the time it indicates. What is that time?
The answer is 8:13
